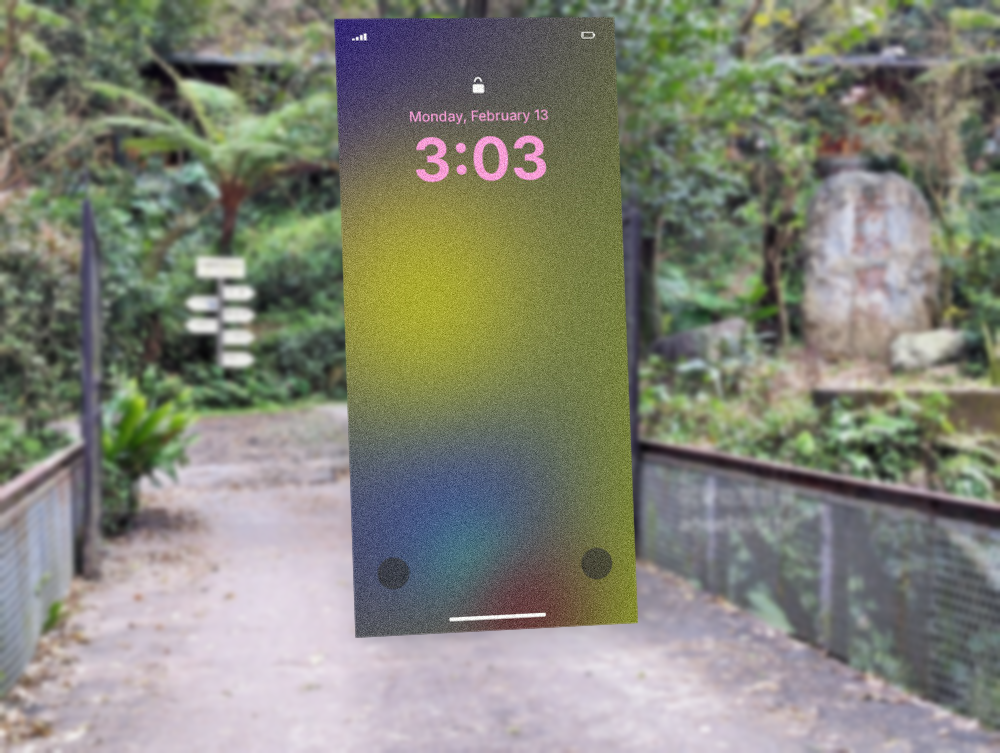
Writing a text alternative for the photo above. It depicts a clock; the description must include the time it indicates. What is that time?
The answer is 3:03
